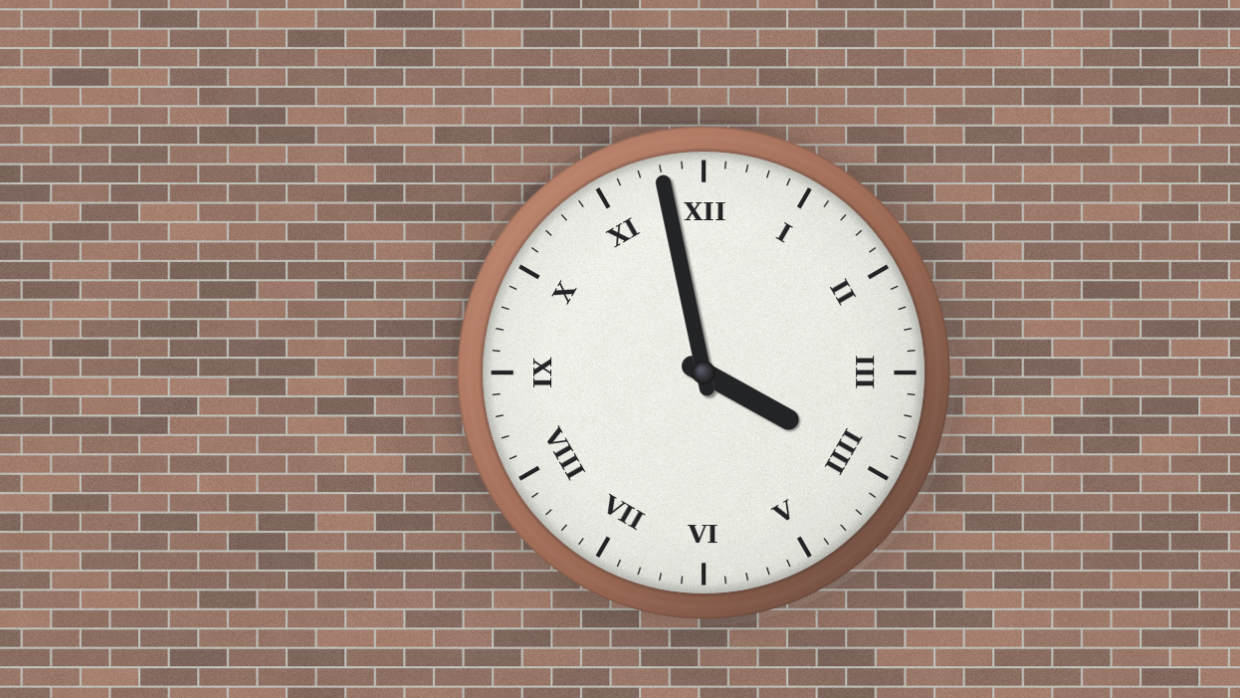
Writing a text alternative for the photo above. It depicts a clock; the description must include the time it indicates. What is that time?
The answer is 3:58
